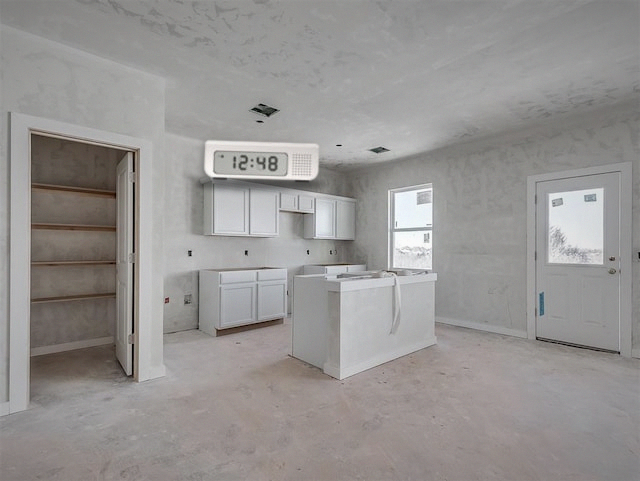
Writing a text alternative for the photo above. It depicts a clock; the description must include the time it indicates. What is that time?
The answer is 12:48
